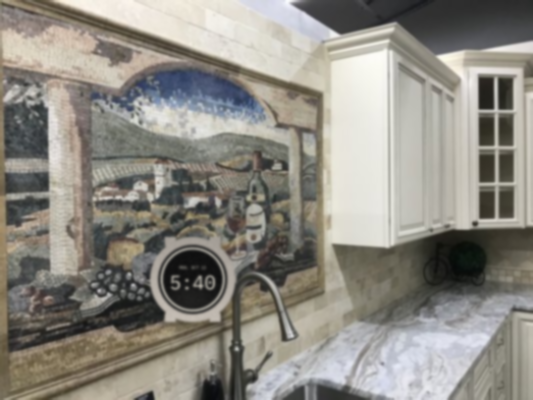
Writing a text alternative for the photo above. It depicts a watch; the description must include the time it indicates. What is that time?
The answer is 5:40
